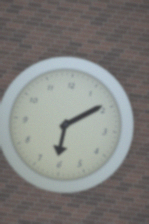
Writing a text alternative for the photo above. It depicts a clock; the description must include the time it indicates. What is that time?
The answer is 6:09
